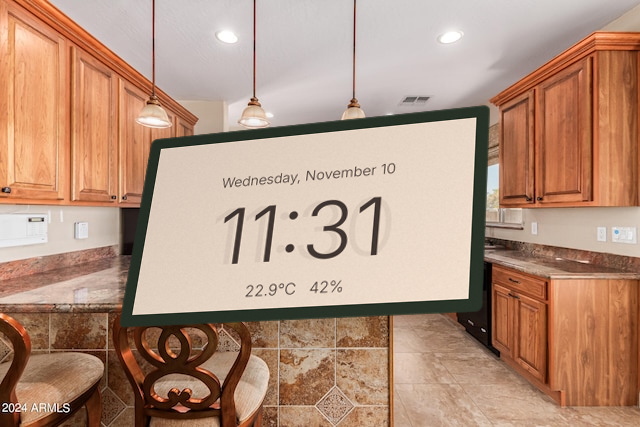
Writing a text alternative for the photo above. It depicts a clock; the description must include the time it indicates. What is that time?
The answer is 11:31
